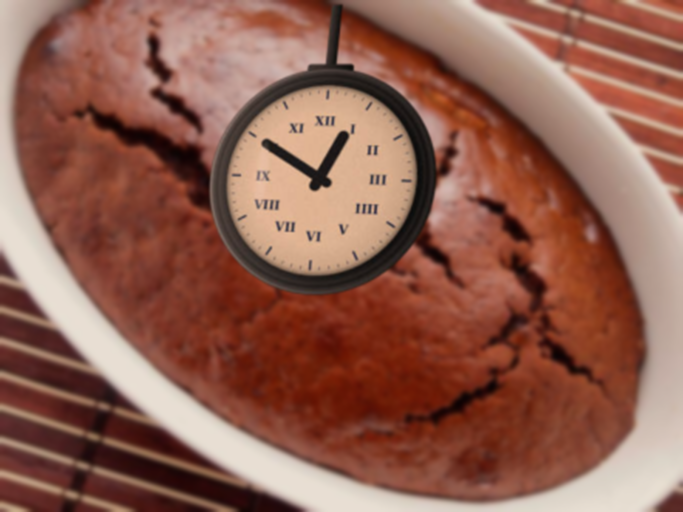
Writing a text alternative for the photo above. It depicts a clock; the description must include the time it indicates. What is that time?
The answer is 12:50
